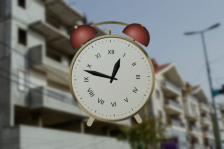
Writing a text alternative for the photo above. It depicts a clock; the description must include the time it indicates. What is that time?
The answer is 12:48
